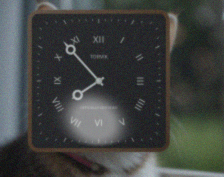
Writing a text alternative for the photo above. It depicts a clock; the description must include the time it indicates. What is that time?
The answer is 7:53
